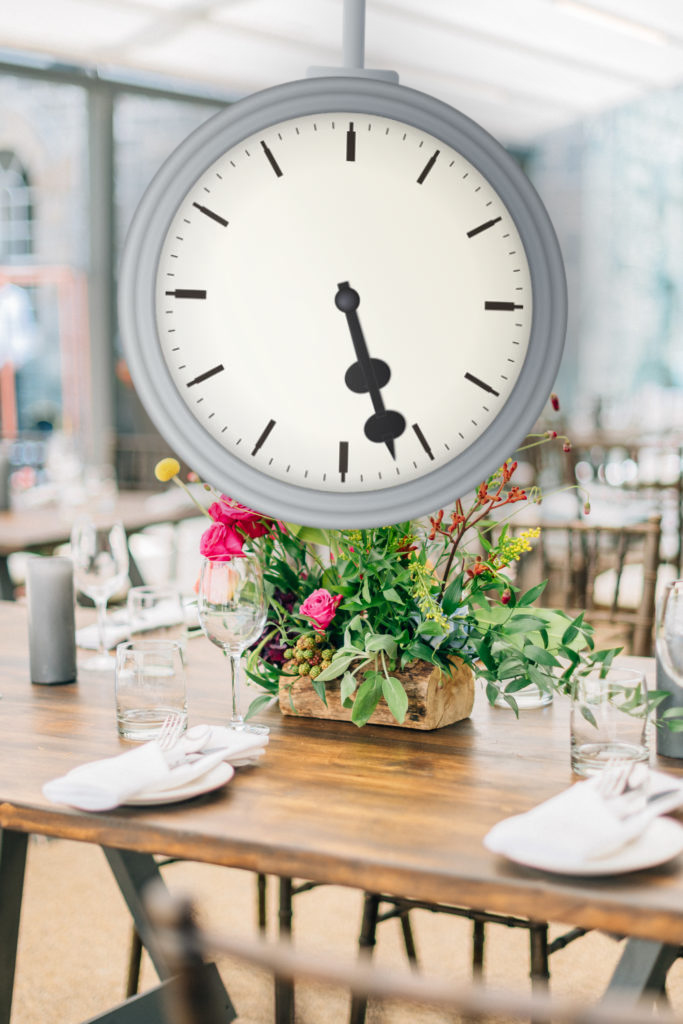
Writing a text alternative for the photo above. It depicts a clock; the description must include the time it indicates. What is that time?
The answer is 5:27
